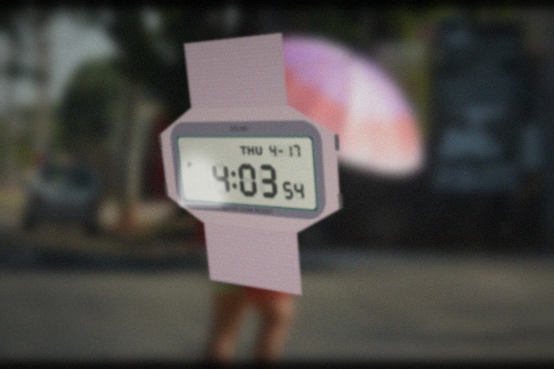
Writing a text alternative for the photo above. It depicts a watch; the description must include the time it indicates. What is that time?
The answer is 4:03:54
